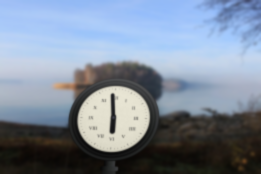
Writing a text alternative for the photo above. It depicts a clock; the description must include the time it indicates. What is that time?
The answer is 5:59
